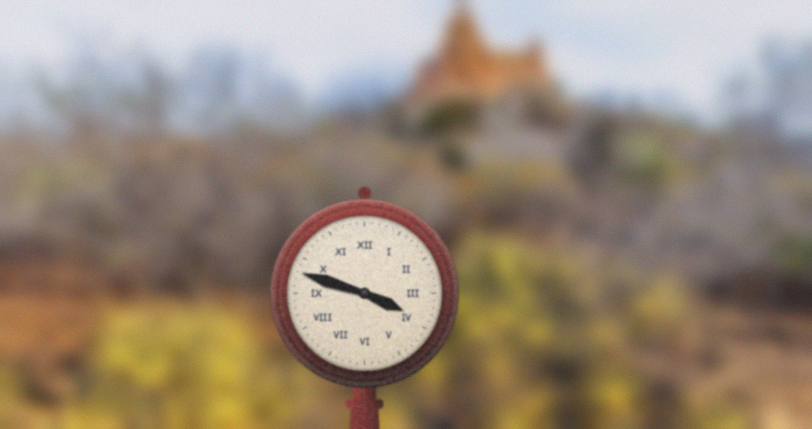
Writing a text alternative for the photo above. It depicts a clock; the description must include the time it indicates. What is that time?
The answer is 3:48
